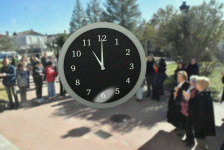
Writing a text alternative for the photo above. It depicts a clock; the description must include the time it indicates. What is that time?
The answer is 11:00
